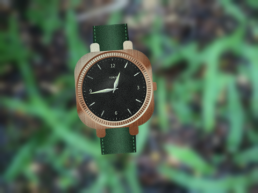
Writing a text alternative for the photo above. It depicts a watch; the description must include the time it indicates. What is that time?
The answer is 12:44
